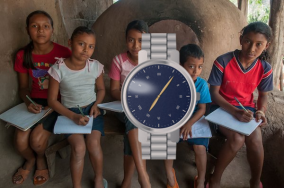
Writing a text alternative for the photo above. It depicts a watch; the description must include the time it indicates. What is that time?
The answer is 7:06
